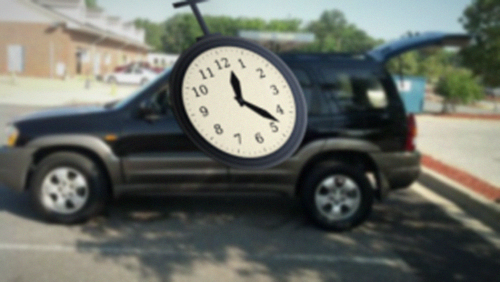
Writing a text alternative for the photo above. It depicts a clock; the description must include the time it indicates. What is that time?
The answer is 12:23
